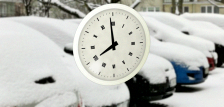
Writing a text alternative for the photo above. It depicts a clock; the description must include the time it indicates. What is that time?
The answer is 7:59
